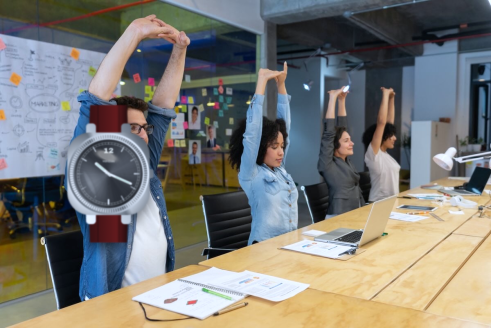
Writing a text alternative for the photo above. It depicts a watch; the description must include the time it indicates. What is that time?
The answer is 10:19
